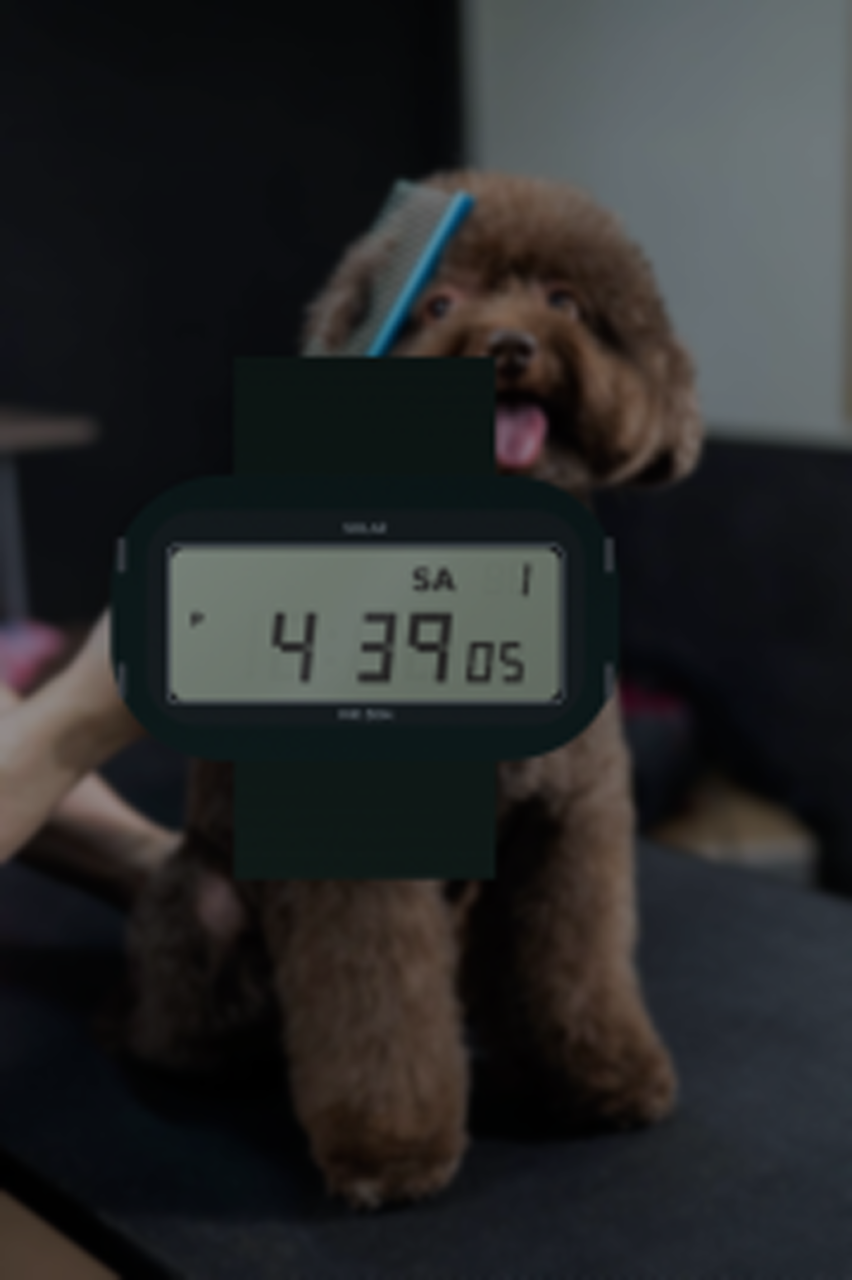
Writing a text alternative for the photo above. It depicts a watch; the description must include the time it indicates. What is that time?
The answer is 4:39:05
